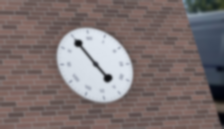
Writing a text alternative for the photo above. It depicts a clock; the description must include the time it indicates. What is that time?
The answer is 4:55
